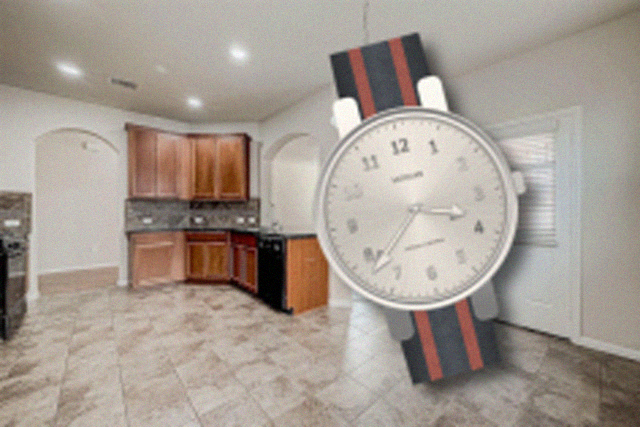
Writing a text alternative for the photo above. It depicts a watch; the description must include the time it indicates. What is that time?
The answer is 3:38
